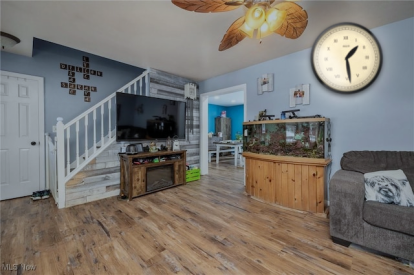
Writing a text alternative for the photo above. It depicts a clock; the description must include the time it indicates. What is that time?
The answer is 1:29
